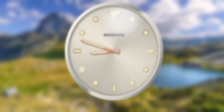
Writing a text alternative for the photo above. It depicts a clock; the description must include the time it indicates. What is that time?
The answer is 8:48
